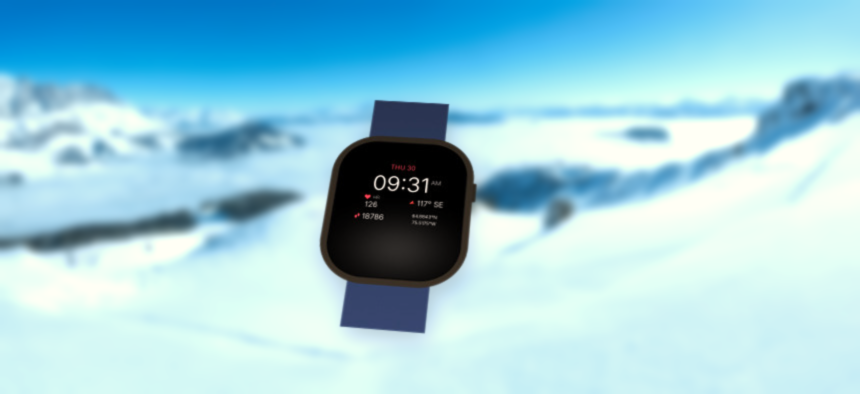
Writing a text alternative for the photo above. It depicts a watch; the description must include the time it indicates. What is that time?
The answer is 9:31
